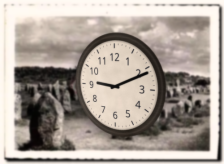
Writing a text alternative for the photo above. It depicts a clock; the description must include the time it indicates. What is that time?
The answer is 9:11
